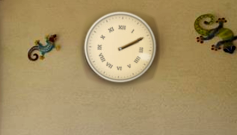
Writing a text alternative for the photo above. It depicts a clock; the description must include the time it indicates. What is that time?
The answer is 2:10
